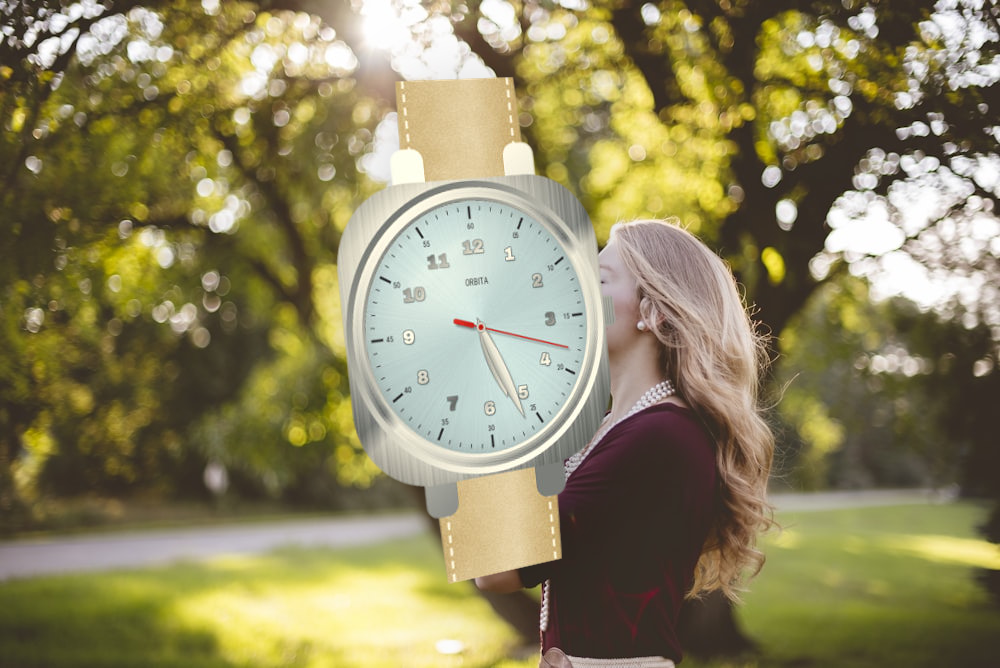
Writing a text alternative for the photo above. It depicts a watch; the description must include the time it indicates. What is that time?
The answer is 5:26:18
